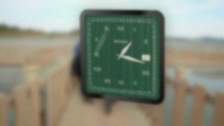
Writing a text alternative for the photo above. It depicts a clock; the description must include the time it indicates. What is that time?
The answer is 1:17
